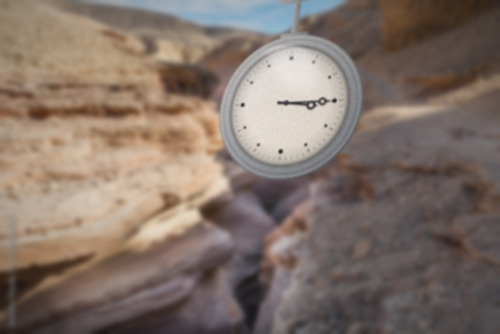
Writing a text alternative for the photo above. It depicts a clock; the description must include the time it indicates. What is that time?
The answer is 3:15
